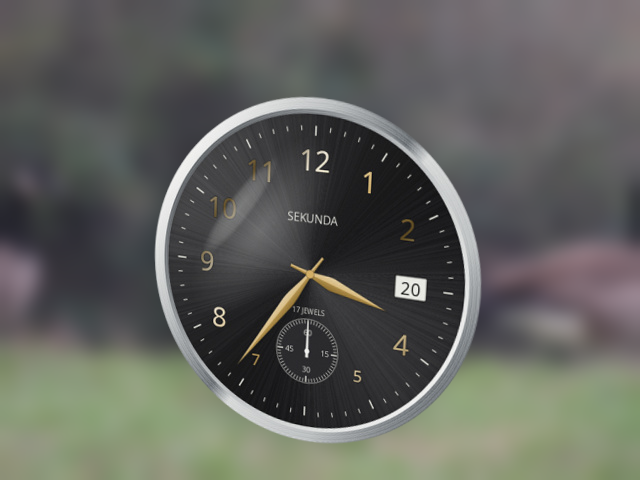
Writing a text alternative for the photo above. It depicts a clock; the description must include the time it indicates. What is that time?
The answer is 3:36
